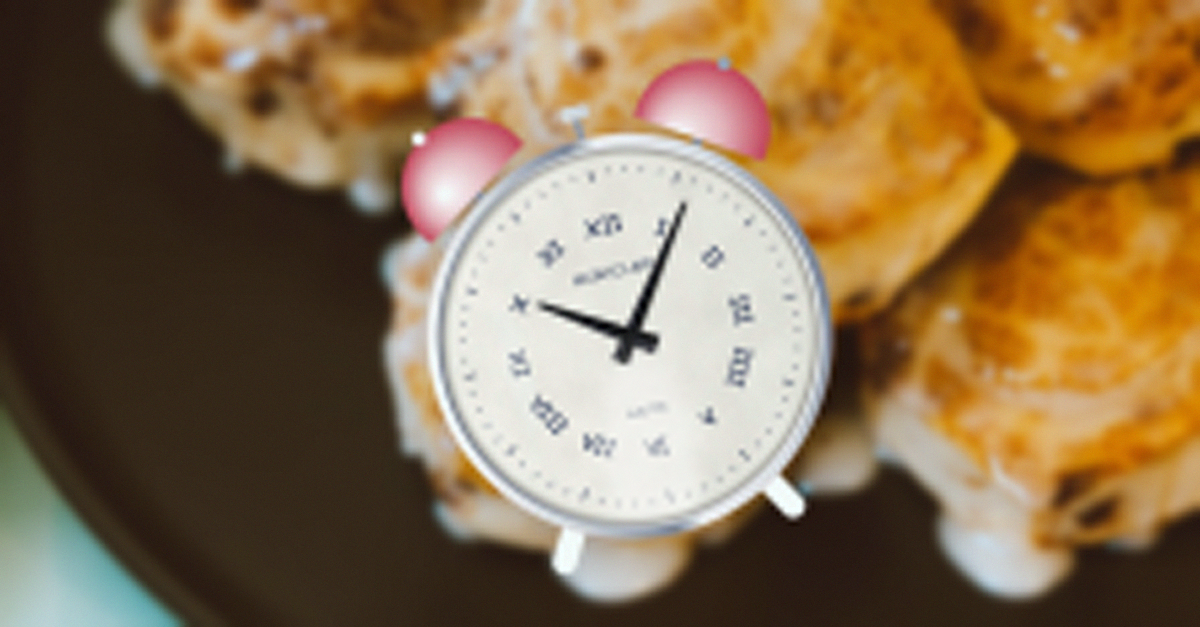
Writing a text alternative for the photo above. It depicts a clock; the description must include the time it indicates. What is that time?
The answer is 10:06
